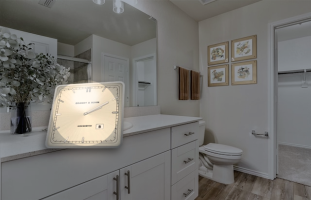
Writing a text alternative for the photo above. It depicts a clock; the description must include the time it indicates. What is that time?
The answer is 2:10
